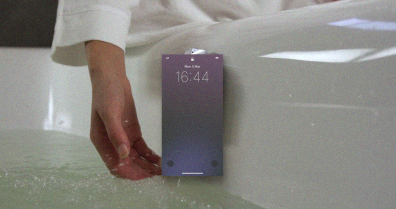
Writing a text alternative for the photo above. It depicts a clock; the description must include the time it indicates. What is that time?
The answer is 16:44
